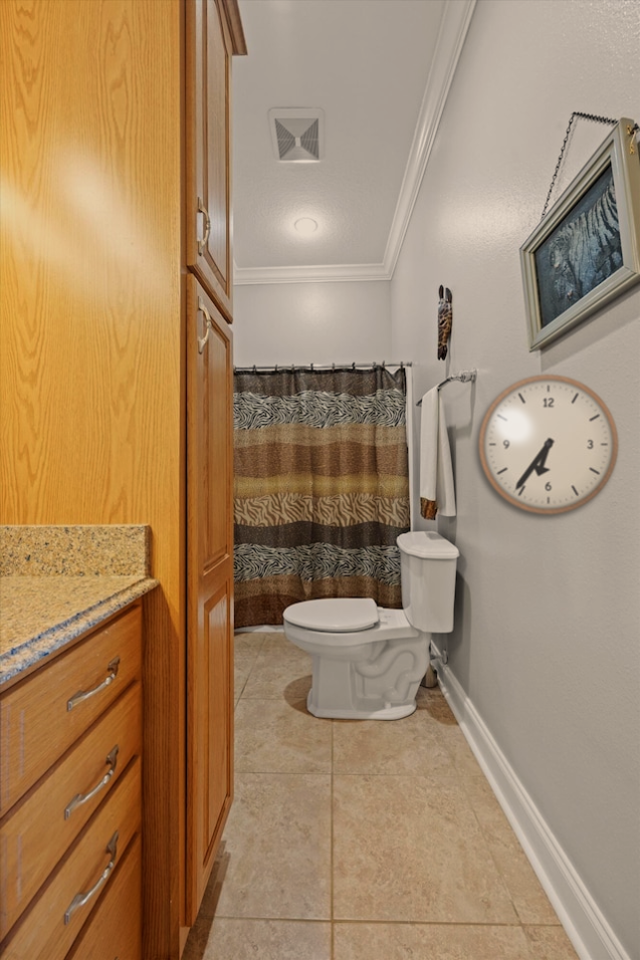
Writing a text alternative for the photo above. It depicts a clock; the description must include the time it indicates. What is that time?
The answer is 6:36
